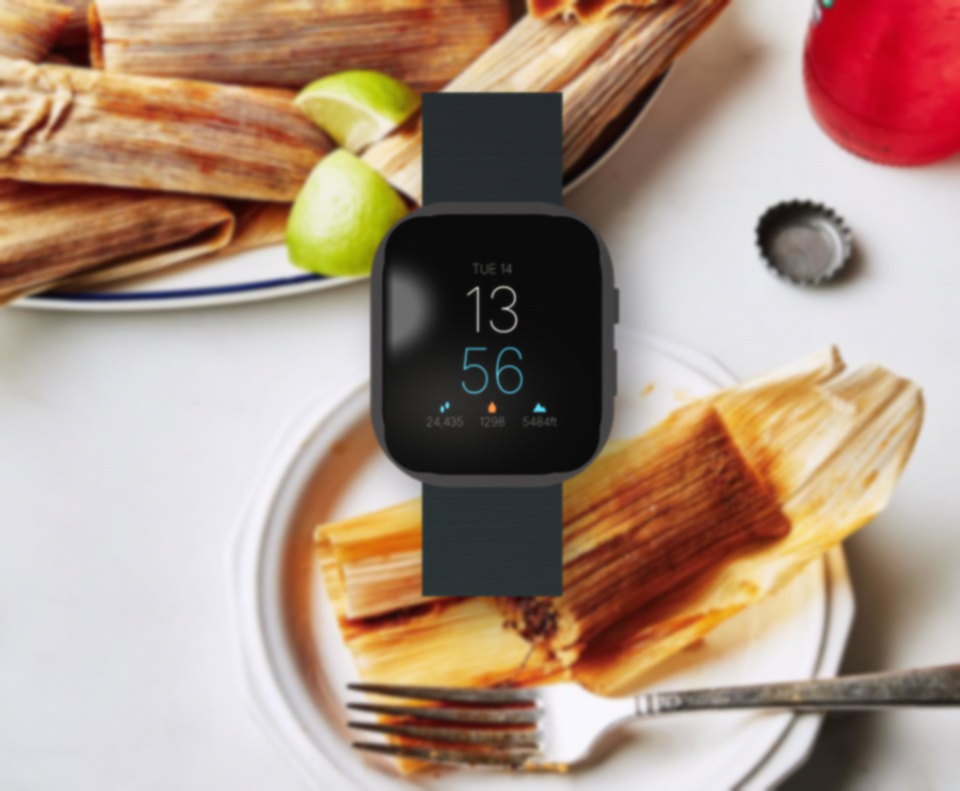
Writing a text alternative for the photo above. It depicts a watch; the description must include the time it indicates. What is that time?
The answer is 13:56
